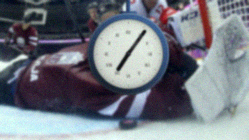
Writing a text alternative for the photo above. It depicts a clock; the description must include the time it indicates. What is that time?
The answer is 7:06
